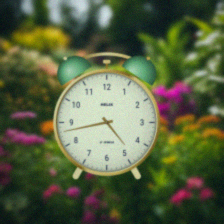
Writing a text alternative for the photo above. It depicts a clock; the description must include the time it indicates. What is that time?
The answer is 4:43
